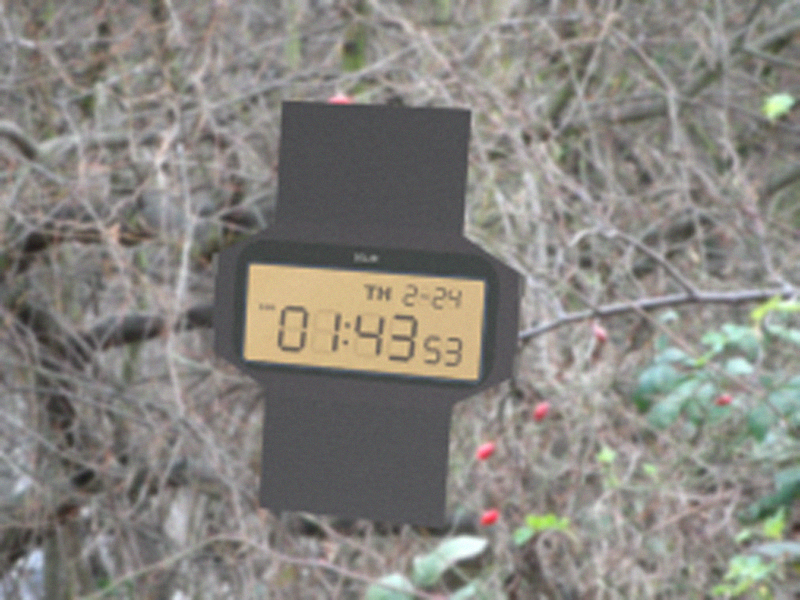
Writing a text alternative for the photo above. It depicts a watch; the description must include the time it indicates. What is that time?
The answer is 1:43:53
